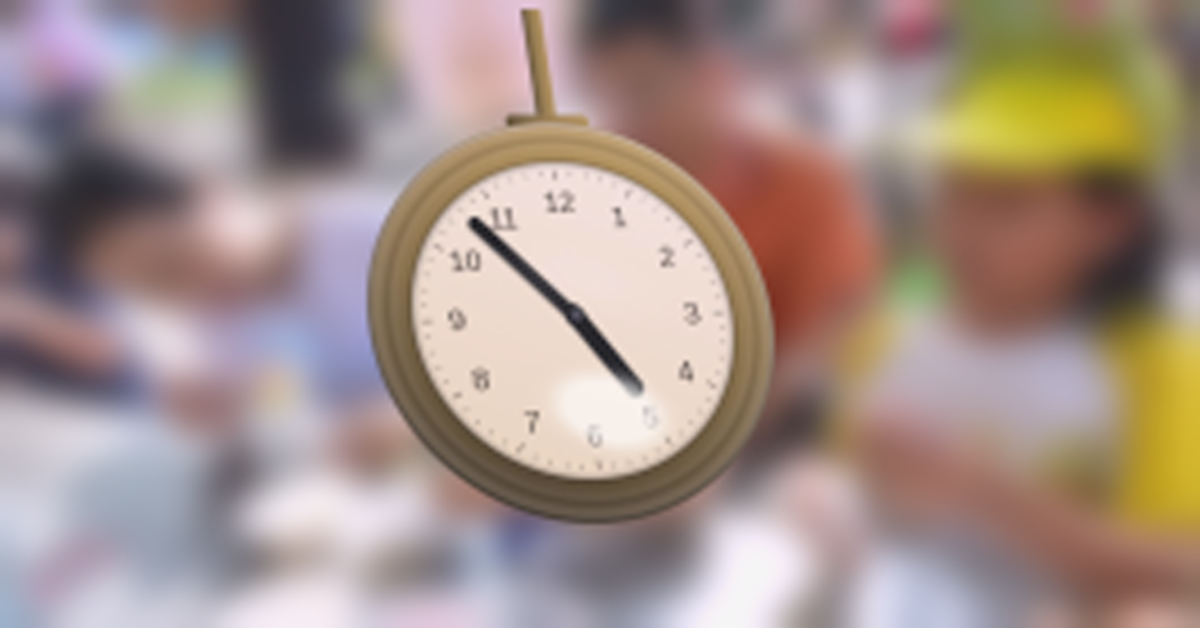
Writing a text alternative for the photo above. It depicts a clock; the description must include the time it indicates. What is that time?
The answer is 4:53
